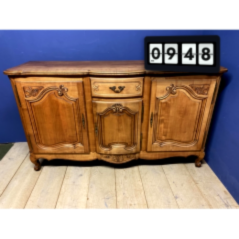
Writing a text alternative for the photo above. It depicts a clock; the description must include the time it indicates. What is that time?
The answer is 9:48
